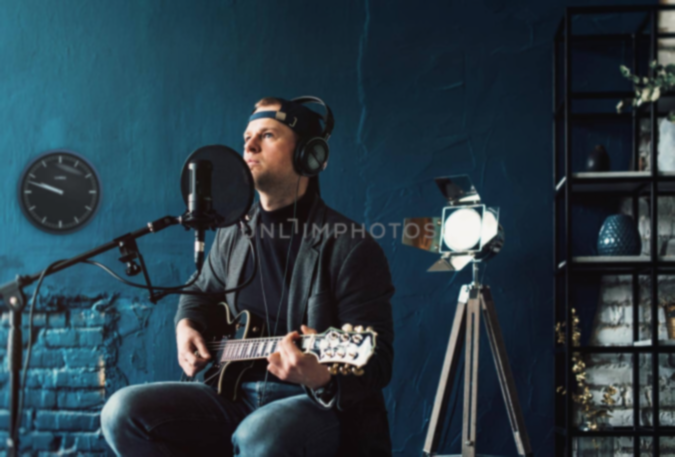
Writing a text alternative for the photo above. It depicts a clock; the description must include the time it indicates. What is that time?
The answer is 9:48
